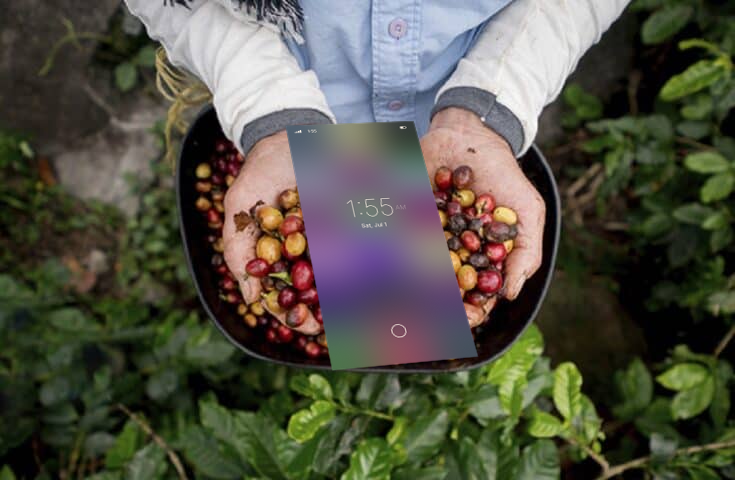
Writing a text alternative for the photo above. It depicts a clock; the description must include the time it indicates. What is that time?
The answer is 1:55
